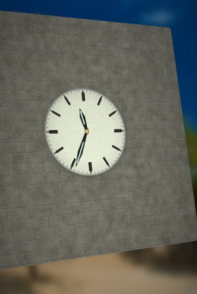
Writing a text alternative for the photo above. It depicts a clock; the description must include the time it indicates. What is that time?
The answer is 11:34
